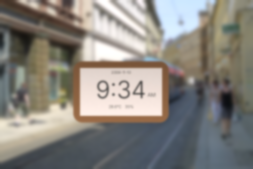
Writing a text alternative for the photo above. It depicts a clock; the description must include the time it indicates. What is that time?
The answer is 9:34
